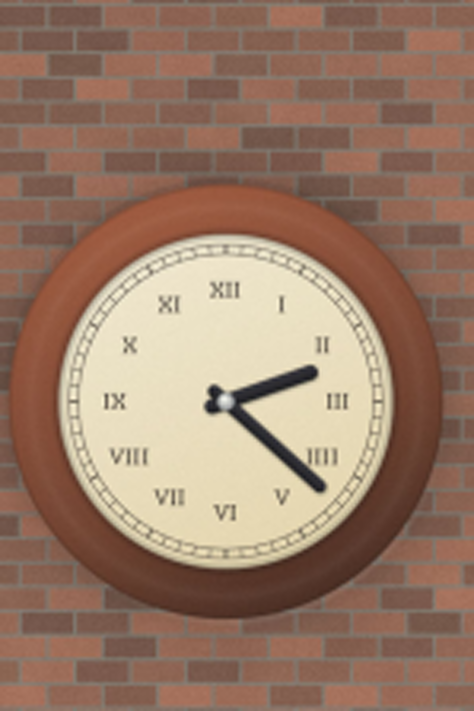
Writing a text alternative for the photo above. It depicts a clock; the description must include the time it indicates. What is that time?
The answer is 2:22
